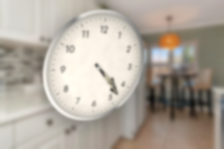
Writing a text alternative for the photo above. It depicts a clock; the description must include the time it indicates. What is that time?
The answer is 4:23
